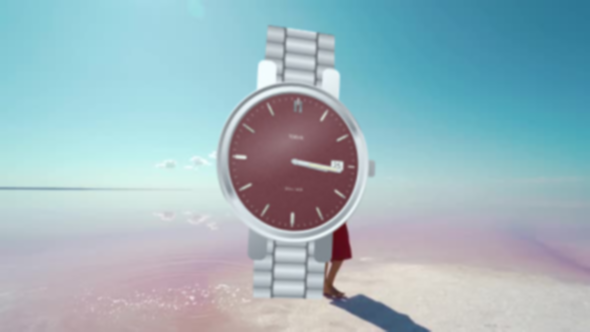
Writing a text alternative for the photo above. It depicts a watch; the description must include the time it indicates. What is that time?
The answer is 3:16
